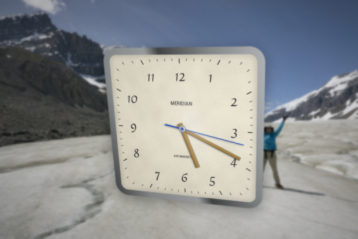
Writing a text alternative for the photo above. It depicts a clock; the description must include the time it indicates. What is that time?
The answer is 5:19:17
